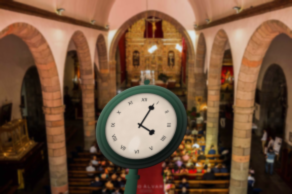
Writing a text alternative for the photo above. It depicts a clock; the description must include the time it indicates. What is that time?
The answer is 4:04
